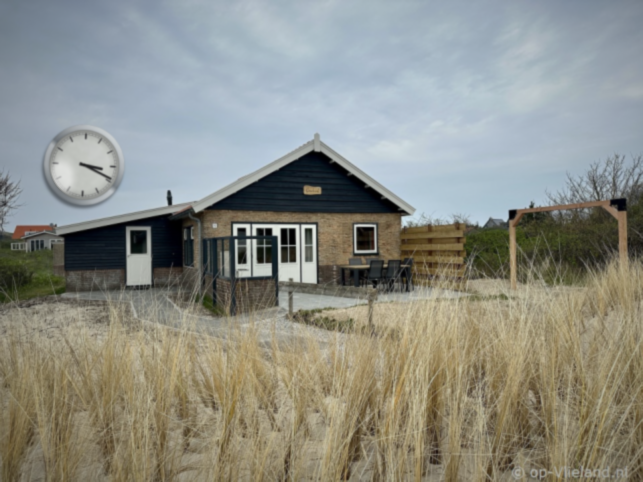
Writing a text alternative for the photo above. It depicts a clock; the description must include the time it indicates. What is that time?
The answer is 3:19
